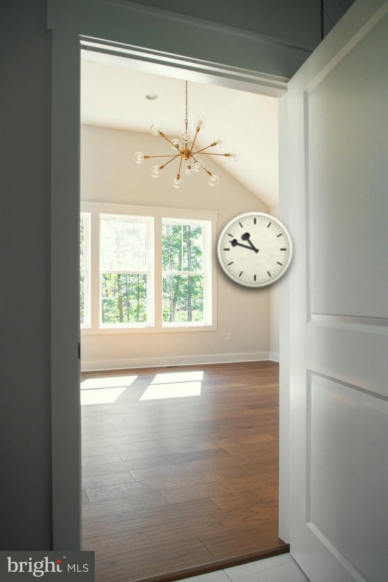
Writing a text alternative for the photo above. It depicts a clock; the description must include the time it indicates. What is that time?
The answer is 10:48
